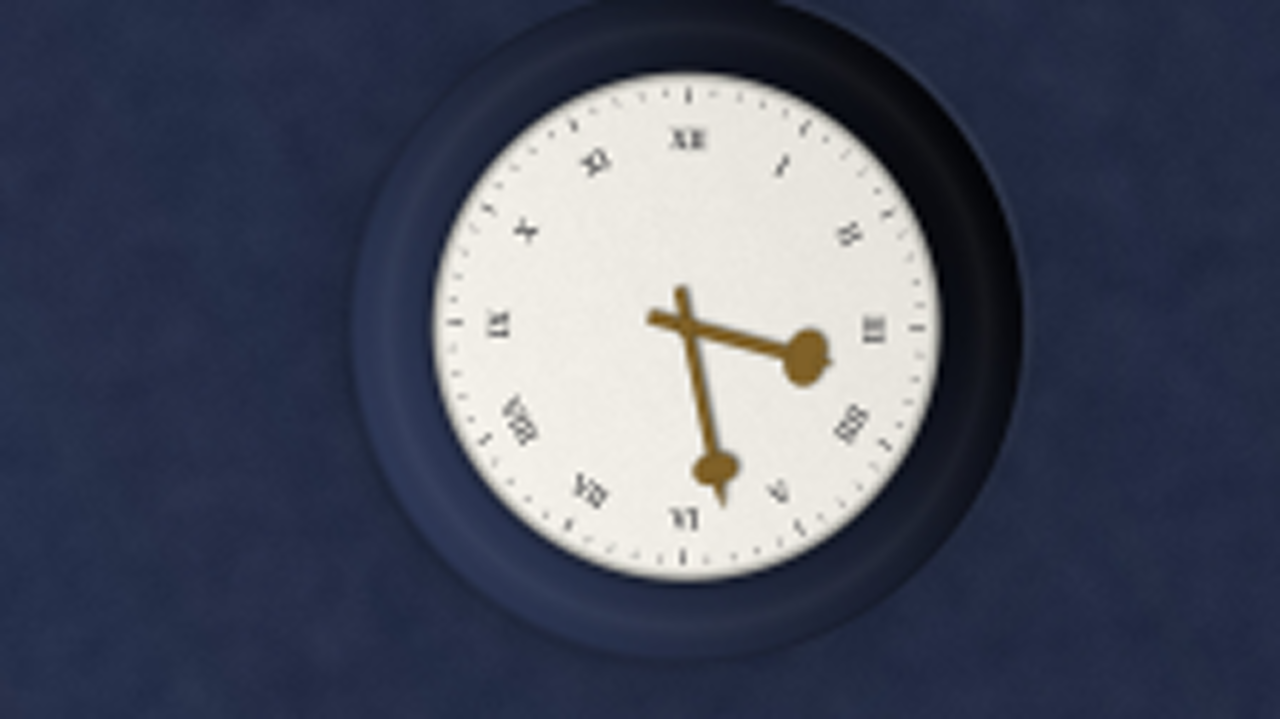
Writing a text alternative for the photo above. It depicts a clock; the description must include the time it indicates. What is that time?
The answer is 3:28
